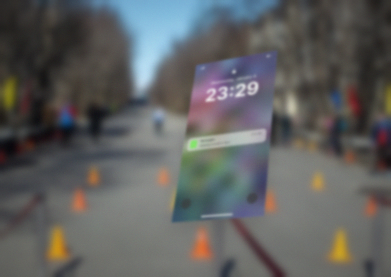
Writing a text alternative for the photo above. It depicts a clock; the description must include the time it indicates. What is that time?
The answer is 23:29
